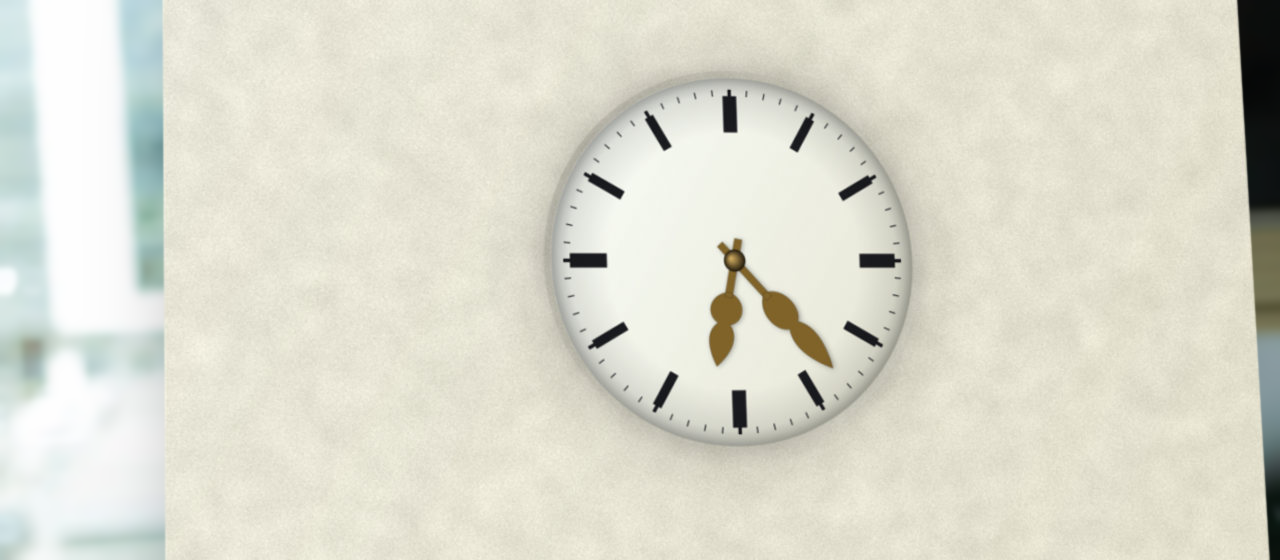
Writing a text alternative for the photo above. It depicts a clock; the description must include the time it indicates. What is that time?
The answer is 6:23
